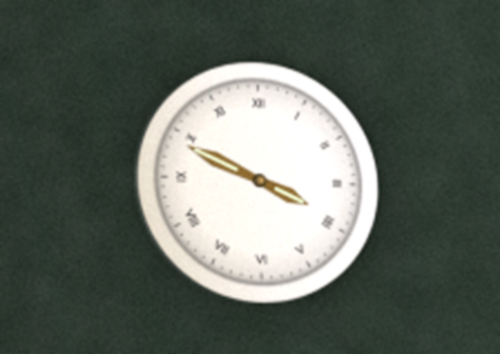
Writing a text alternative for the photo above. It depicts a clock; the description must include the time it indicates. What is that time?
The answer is 3:49
